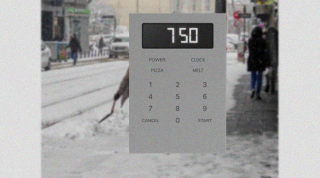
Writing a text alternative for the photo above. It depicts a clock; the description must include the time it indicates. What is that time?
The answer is 7:50
